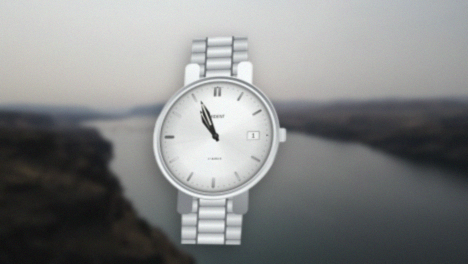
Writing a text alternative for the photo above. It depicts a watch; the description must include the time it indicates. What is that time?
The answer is 10:56
